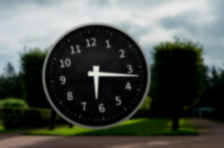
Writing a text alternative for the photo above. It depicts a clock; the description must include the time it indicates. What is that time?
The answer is 6:17
